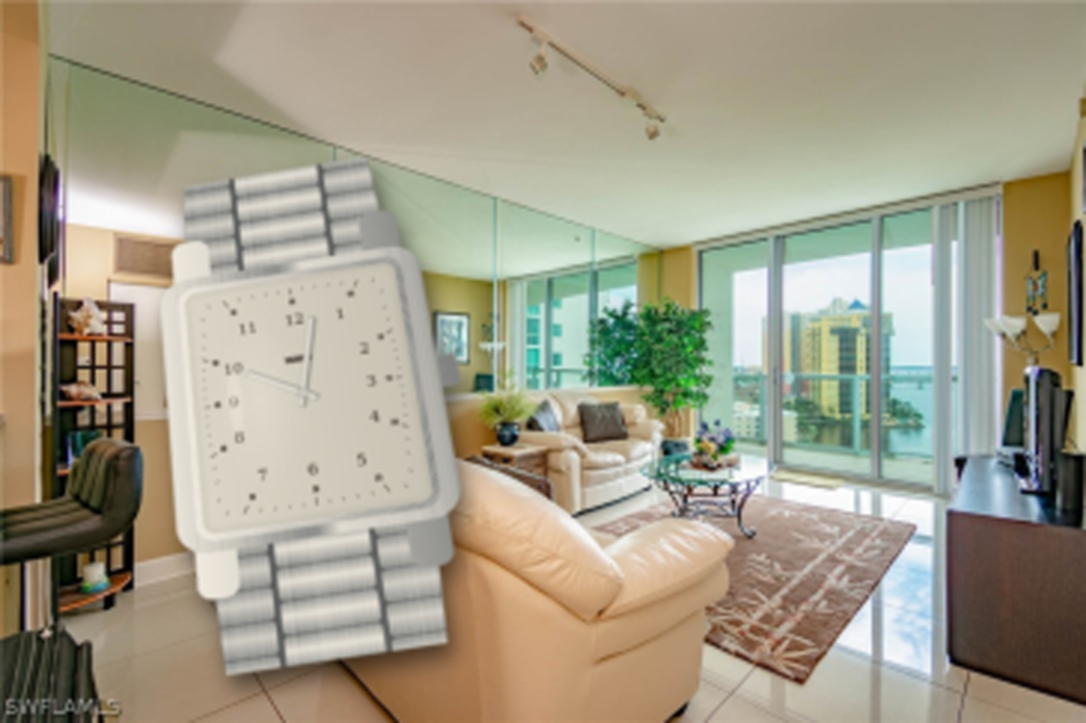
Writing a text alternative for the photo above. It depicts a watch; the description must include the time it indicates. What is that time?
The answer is 10:02
